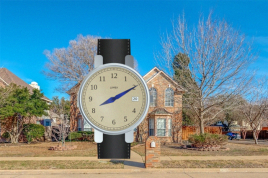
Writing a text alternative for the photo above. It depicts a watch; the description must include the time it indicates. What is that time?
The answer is 8:10
